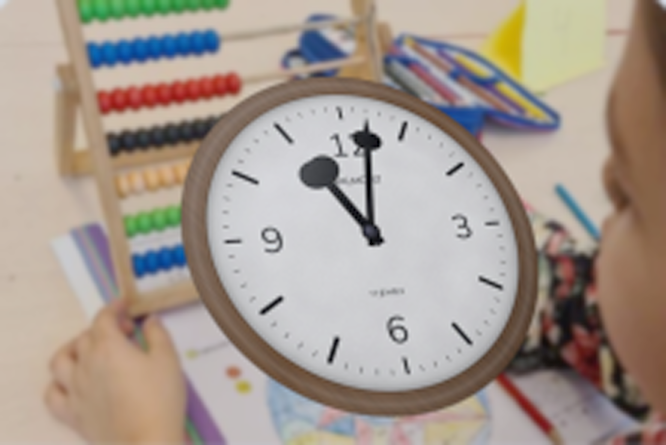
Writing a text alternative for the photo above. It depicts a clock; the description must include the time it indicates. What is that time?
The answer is 11:02
